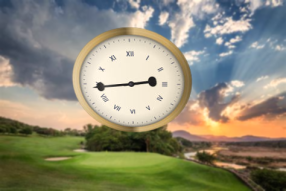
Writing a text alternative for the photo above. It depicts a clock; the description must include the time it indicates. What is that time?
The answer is 2:44
